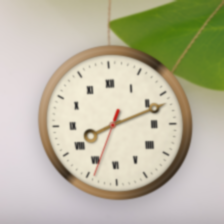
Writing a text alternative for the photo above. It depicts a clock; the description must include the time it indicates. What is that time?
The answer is 8:11:34
